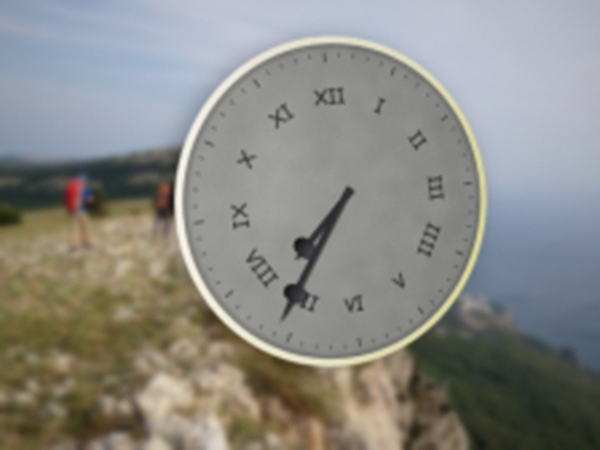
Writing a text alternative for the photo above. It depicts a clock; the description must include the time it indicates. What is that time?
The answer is 7:36
